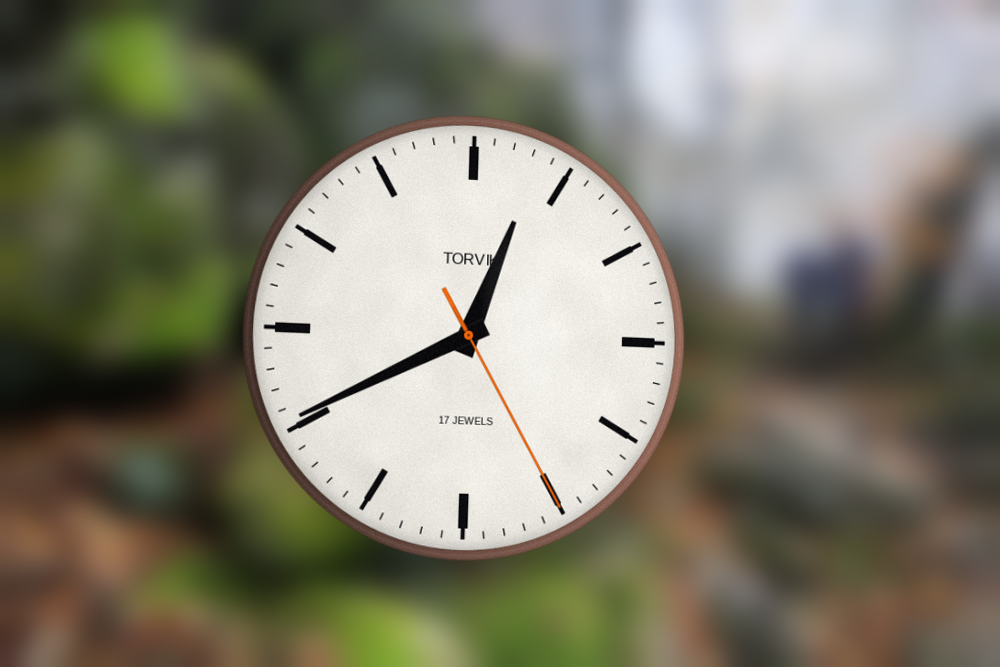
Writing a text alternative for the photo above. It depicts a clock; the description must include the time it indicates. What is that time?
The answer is 12:40:25
